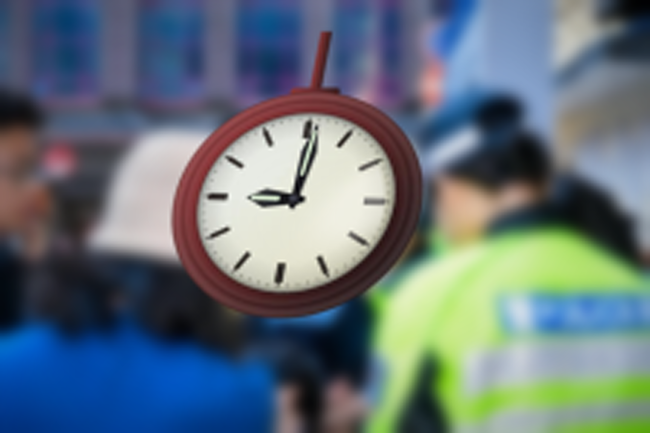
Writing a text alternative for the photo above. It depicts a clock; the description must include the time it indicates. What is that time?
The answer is 9:01
